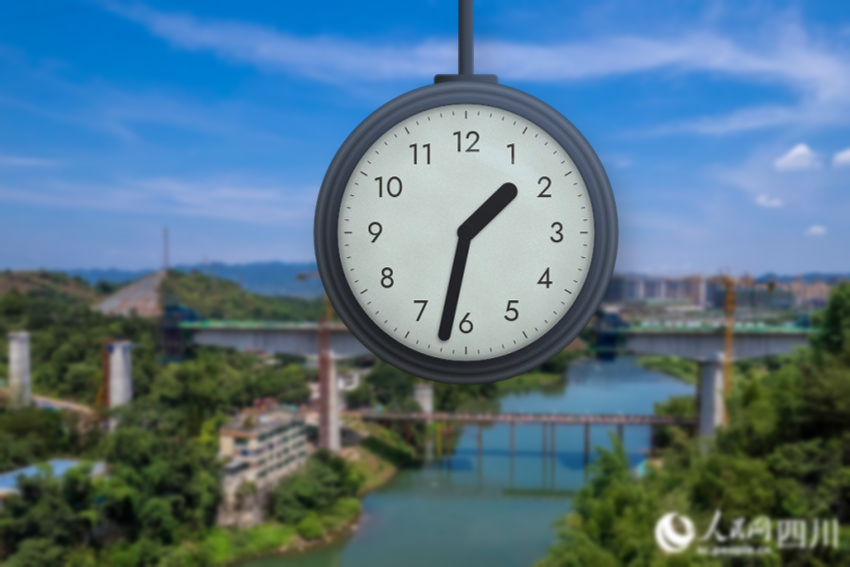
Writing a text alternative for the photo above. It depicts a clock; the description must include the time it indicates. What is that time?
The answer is 1:32
